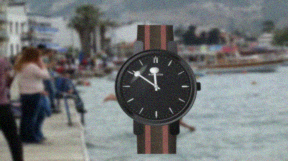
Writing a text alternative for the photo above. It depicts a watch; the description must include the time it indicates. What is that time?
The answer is 11:51
